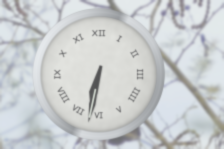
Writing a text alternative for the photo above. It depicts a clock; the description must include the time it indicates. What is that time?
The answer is 6:32
